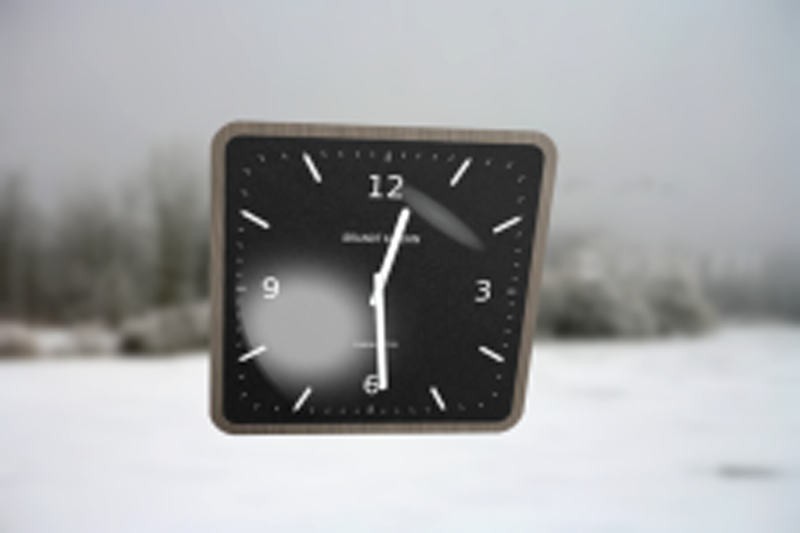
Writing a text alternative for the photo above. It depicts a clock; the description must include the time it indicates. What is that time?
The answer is 12:29
